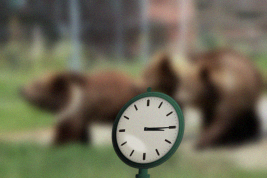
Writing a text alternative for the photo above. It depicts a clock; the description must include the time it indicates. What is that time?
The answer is 3:15
